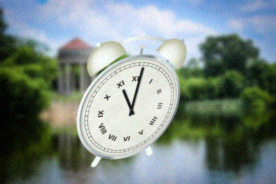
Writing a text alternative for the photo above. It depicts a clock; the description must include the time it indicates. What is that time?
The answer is 11:01
